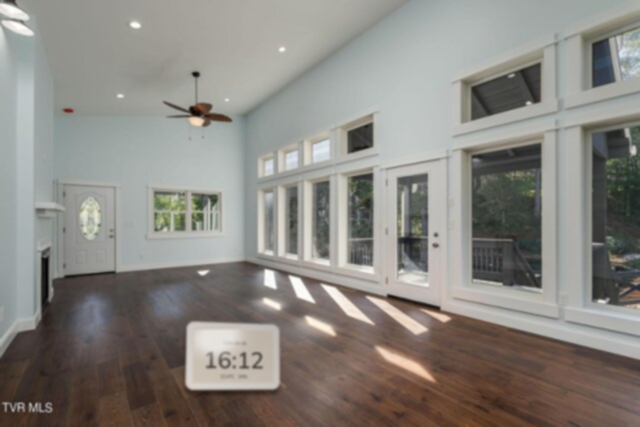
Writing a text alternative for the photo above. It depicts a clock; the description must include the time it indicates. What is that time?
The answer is 16:12
